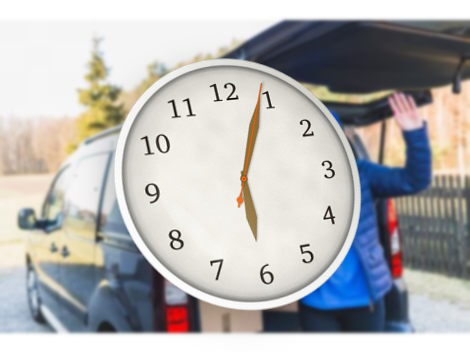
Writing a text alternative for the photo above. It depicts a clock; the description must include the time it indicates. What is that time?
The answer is 6:04:04
